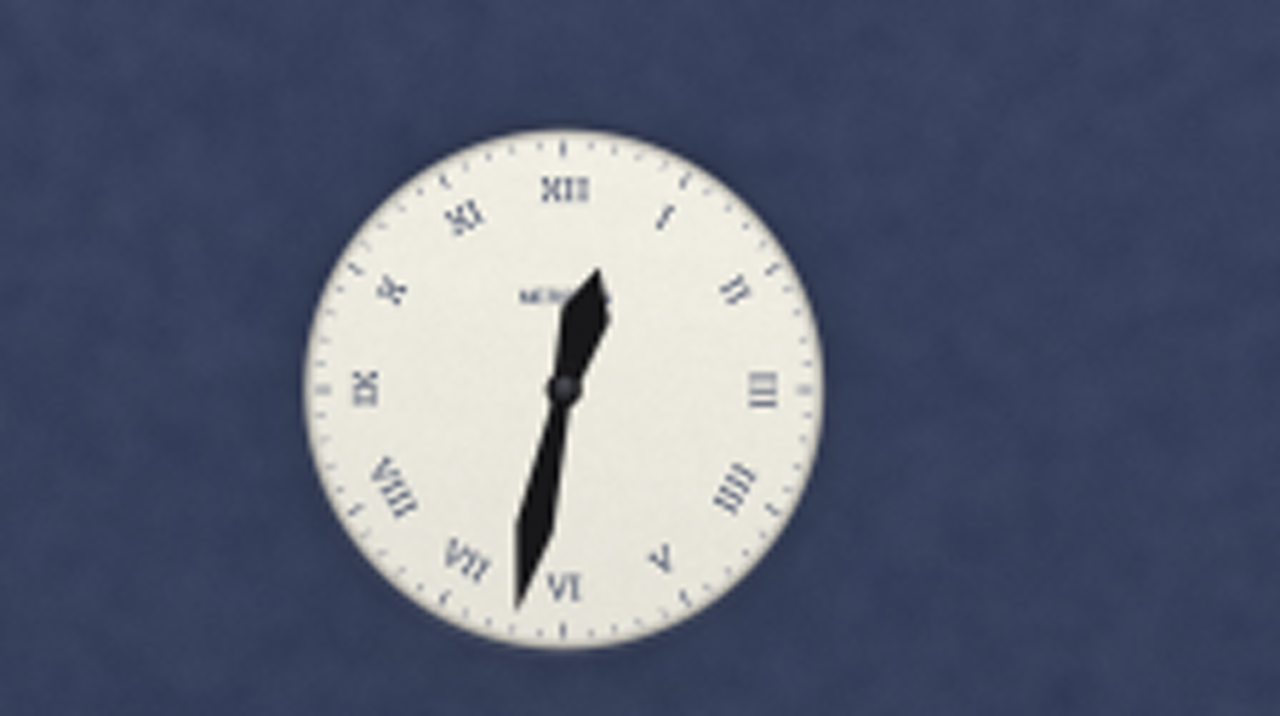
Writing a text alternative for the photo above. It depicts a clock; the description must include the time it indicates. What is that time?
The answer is 12:32
